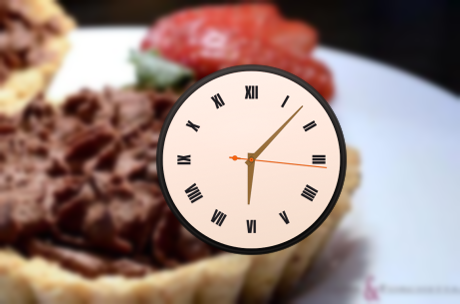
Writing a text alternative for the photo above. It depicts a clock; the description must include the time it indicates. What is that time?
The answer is 6:07:16
